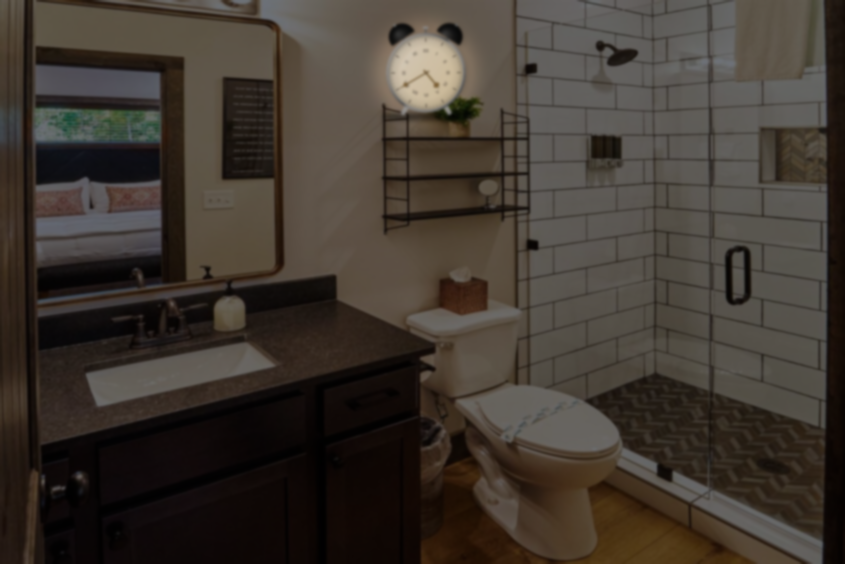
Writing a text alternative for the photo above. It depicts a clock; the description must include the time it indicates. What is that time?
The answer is 4:40
